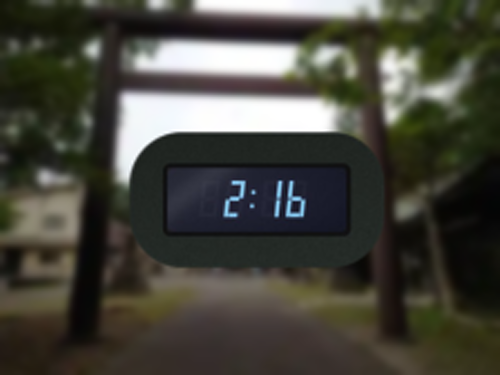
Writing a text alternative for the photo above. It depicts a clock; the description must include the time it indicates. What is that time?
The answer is 2:16
